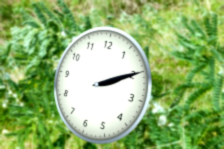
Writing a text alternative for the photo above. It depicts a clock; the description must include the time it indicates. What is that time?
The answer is 2:10
